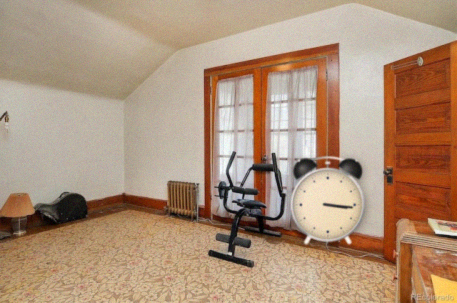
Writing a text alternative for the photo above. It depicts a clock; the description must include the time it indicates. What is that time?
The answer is 3:16
